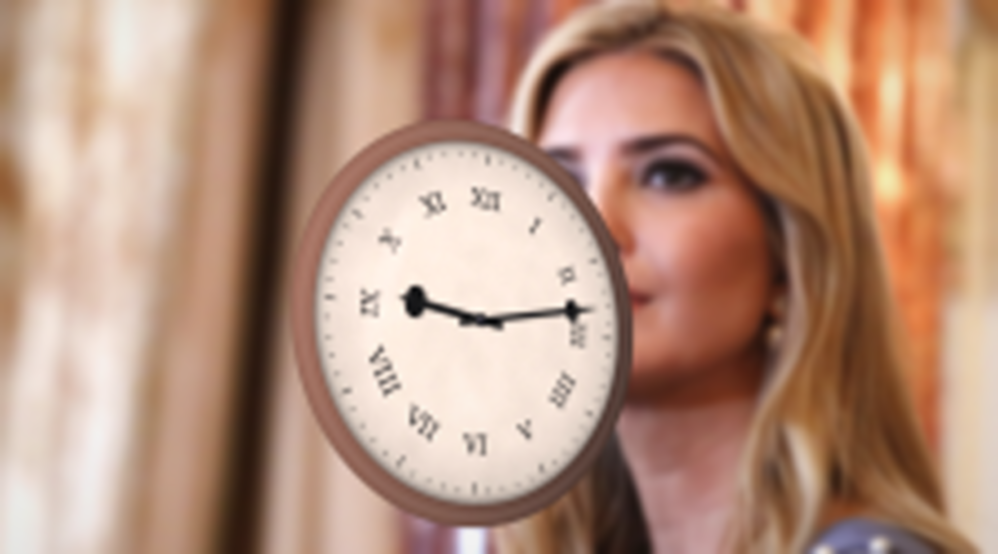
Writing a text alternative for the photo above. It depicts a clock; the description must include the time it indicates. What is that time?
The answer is 9:13
